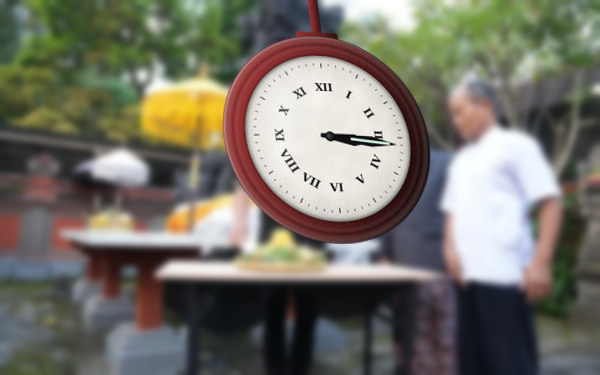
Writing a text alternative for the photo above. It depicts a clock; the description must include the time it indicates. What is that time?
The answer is 3:16
